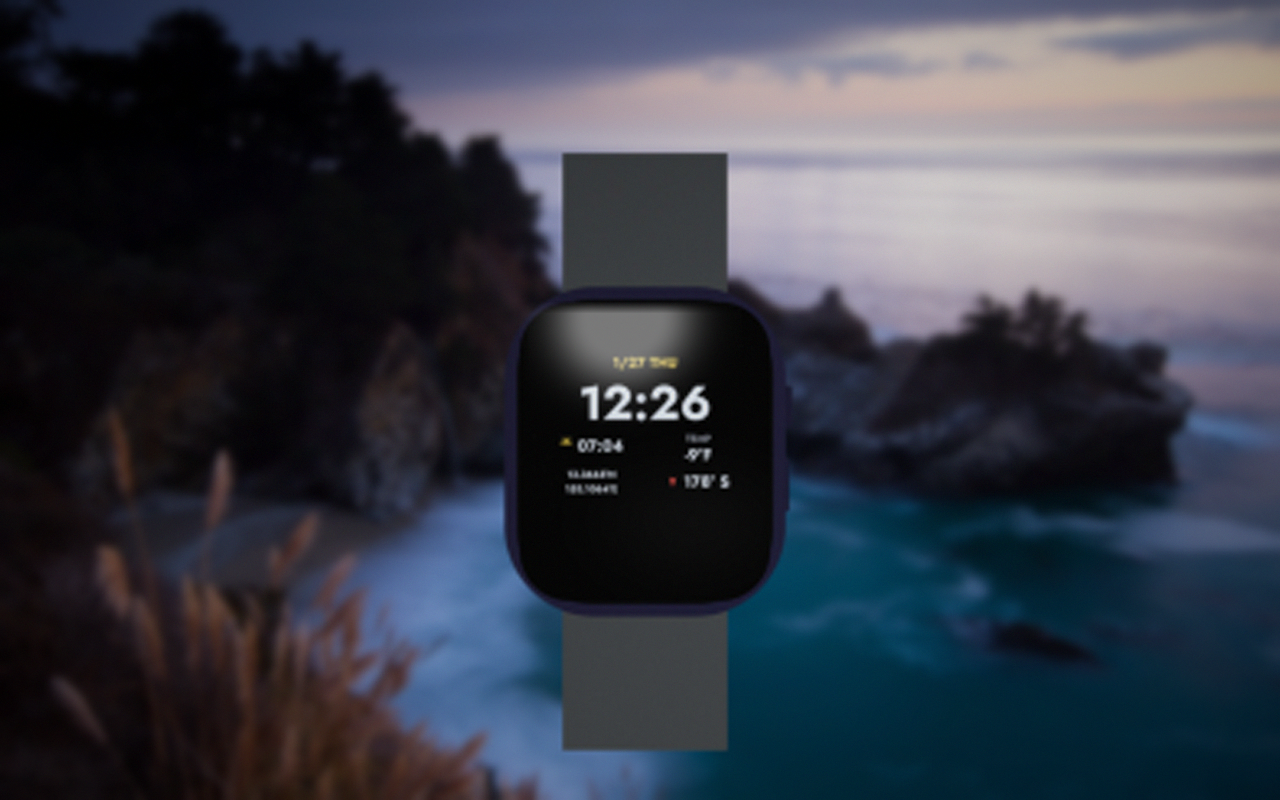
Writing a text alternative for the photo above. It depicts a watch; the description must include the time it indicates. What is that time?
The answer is 12:26
